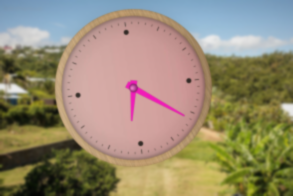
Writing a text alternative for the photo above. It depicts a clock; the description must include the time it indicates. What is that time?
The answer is 6:21
